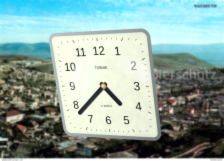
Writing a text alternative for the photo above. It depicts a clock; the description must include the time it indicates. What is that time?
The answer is 4:38
